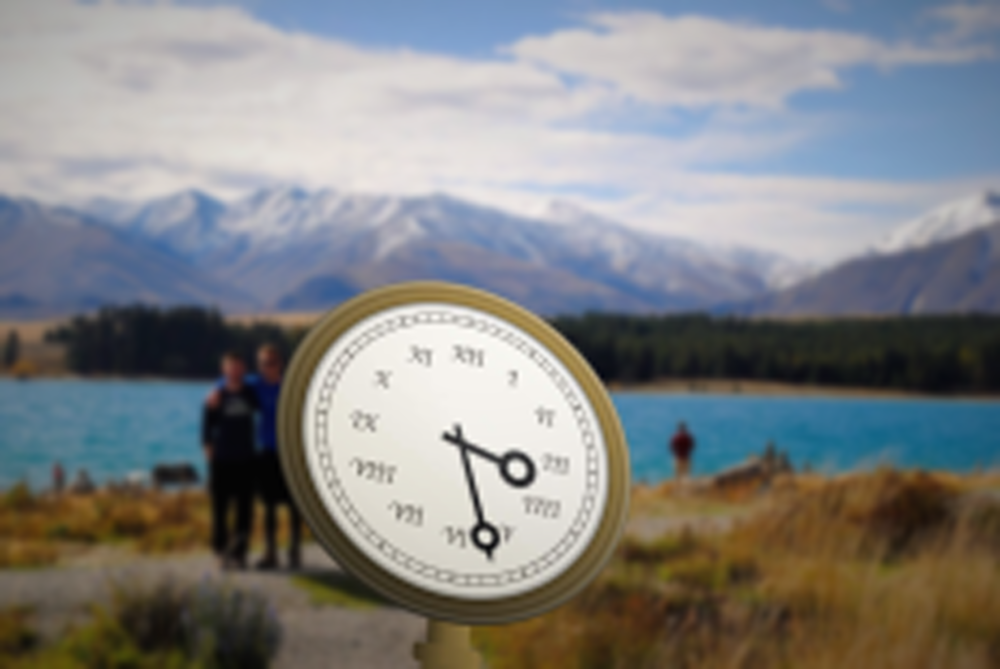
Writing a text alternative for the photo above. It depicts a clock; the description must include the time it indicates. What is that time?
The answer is 3:27
